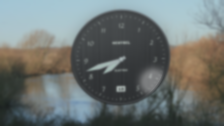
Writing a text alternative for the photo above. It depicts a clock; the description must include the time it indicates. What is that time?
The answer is 7:42
